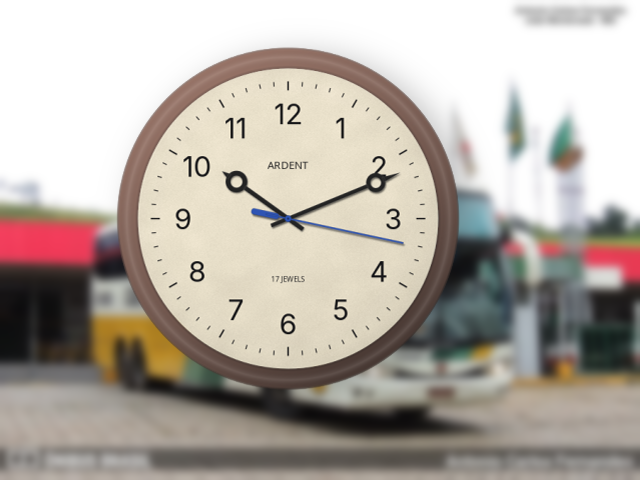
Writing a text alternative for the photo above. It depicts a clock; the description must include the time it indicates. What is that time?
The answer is 10:11:17
